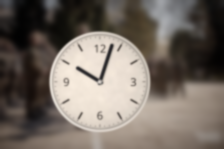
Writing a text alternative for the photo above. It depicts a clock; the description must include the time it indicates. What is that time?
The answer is 10:03
